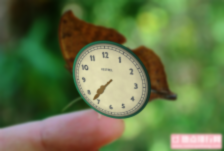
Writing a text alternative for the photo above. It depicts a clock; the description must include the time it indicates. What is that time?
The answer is 7:37
